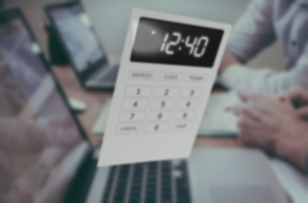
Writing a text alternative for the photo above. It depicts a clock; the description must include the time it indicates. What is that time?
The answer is 12:40
